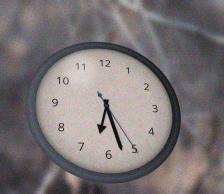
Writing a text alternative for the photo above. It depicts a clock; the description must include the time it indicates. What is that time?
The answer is 6:27:25
